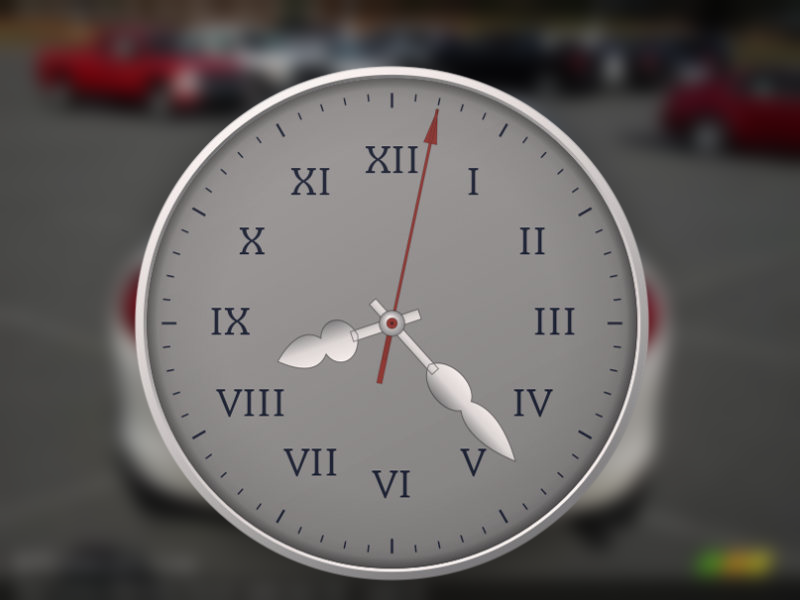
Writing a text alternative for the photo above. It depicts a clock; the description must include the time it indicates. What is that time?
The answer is 8:23:02
